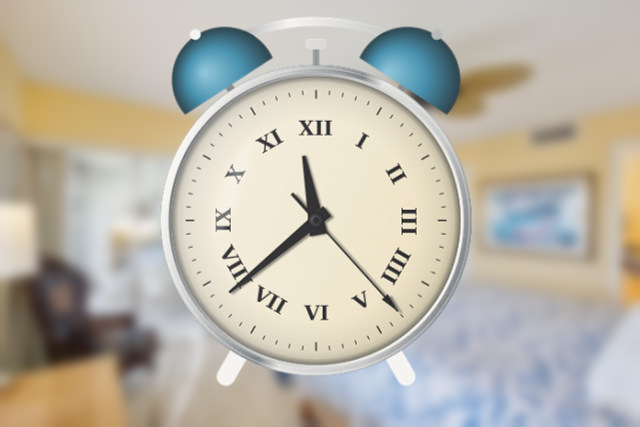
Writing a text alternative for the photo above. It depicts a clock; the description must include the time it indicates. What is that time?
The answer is 11:38:23
